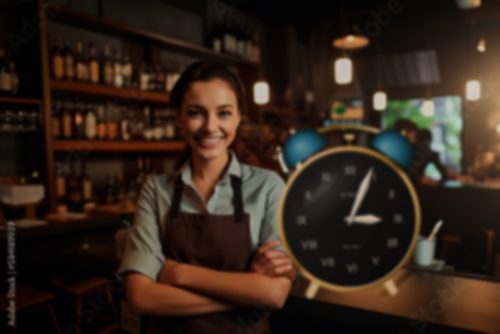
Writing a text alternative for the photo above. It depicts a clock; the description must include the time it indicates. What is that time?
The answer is 3:04
